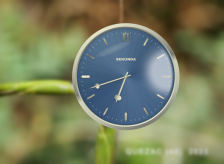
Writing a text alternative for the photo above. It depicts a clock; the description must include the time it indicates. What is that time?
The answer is 6:42
